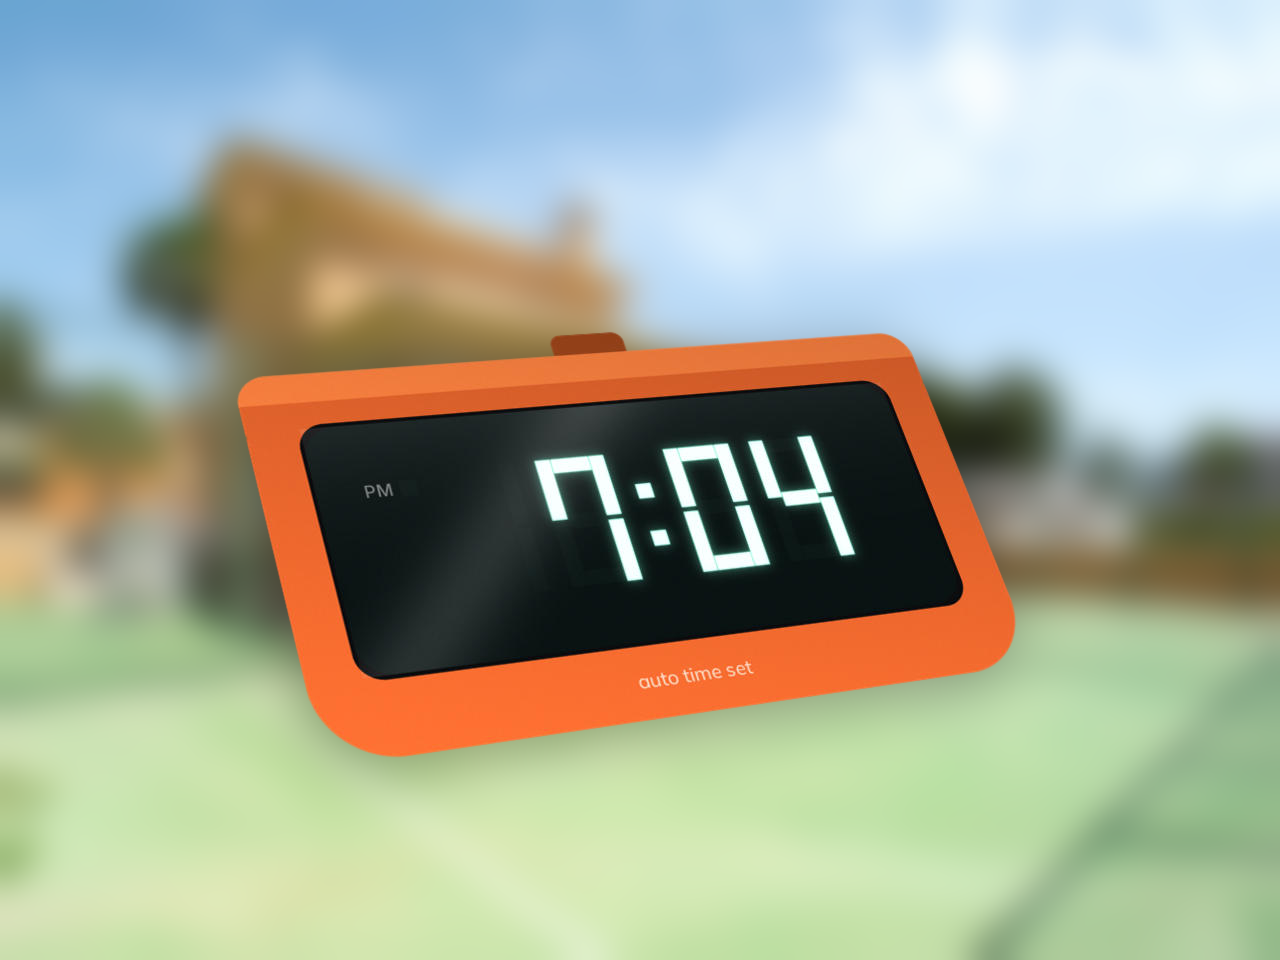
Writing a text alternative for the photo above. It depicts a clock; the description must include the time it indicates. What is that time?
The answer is 7:04
